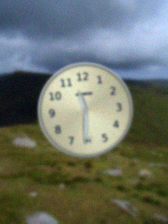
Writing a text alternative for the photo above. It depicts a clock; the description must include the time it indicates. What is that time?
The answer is 11:31
